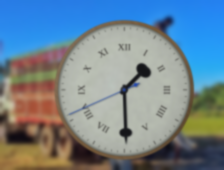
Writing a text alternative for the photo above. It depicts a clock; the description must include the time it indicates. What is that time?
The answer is 1:29:41
